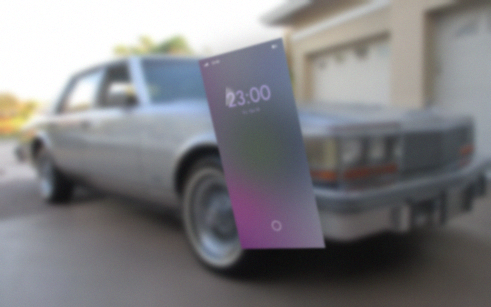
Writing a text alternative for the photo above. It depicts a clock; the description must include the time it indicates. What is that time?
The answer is 23:00
